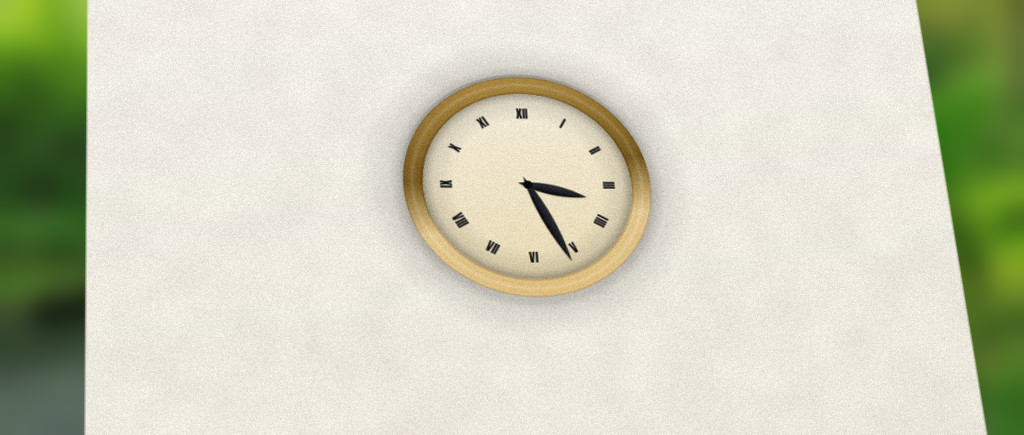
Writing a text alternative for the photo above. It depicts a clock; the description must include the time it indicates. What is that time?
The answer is 3:26
